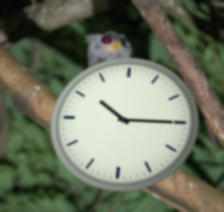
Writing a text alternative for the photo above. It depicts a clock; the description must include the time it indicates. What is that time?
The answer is 10:15
